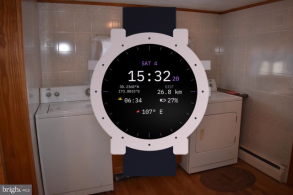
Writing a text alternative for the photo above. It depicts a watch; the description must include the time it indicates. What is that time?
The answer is 15:32
